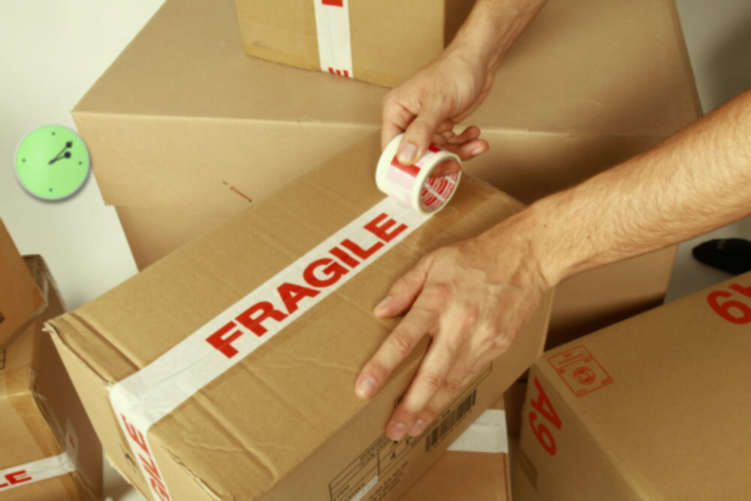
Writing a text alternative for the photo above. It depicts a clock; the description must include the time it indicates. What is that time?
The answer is 2:07
